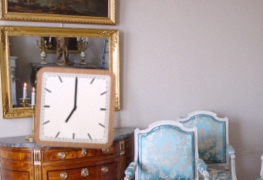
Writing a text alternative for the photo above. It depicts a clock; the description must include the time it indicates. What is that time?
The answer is 7:00
